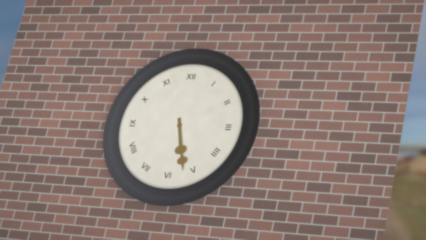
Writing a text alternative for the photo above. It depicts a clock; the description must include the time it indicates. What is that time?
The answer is 5:27
